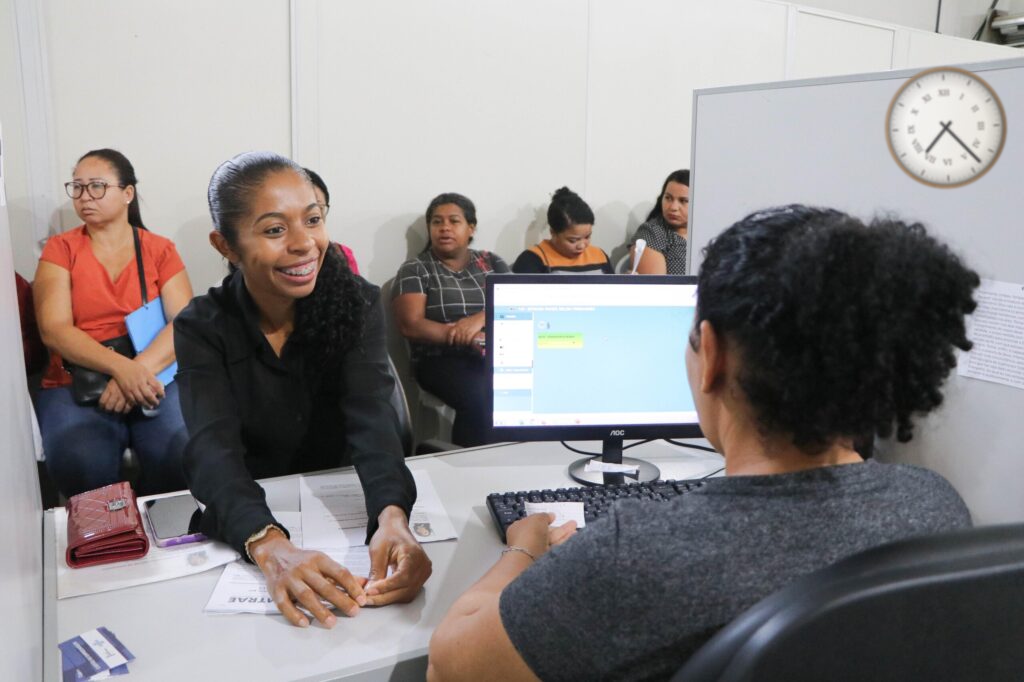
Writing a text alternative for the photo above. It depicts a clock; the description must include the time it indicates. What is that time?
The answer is 7:23
